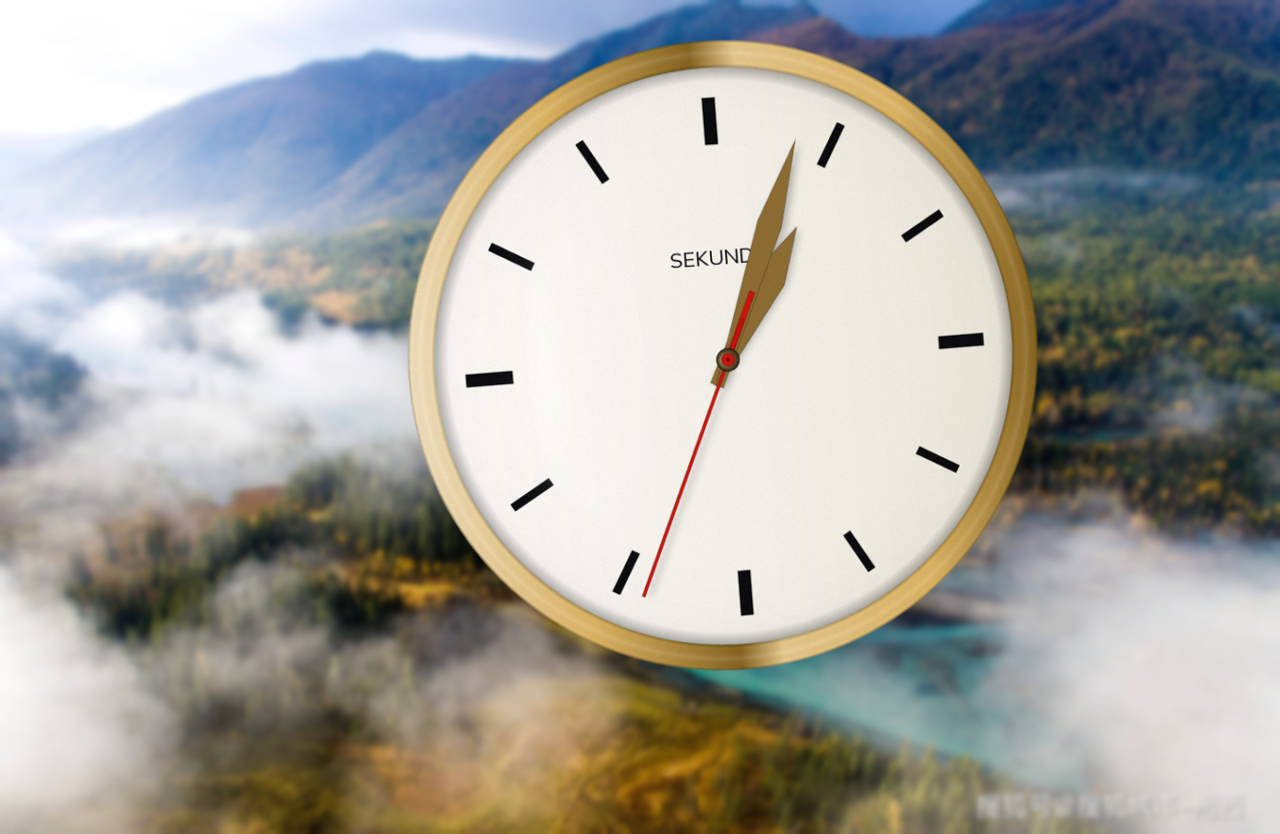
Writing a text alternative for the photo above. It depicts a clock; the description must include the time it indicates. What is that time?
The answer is 1:03:34
